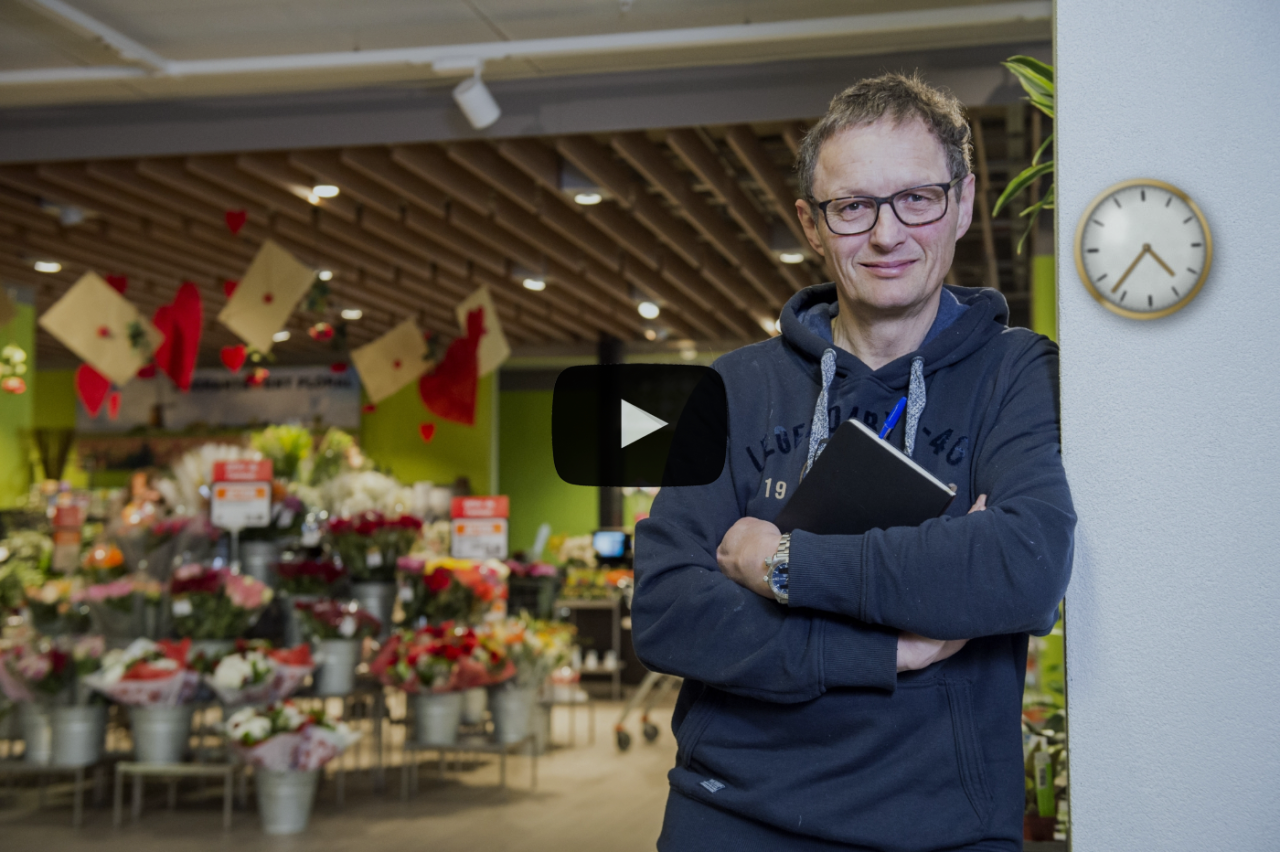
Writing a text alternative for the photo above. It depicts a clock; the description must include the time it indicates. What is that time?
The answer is 4:37
